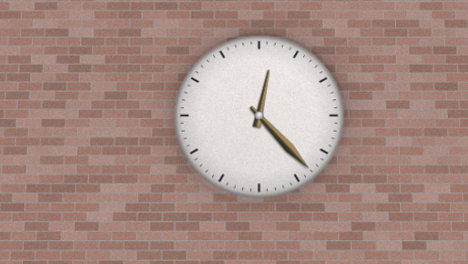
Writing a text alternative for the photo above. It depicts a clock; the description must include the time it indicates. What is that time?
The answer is 12:23
